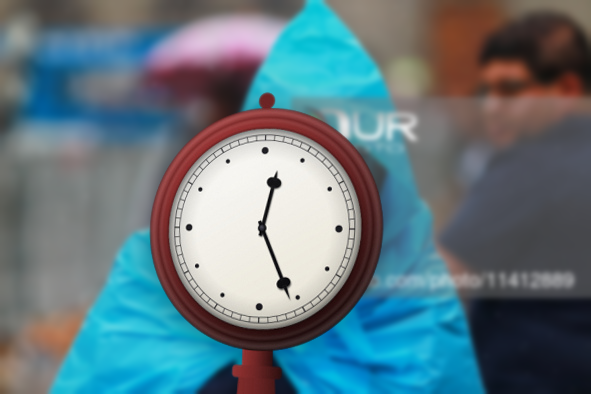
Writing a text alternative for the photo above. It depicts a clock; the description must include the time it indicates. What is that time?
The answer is 12:26
